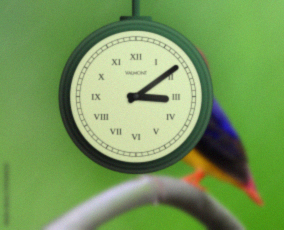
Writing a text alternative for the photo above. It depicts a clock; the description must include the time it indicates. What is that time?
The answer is 3:09
